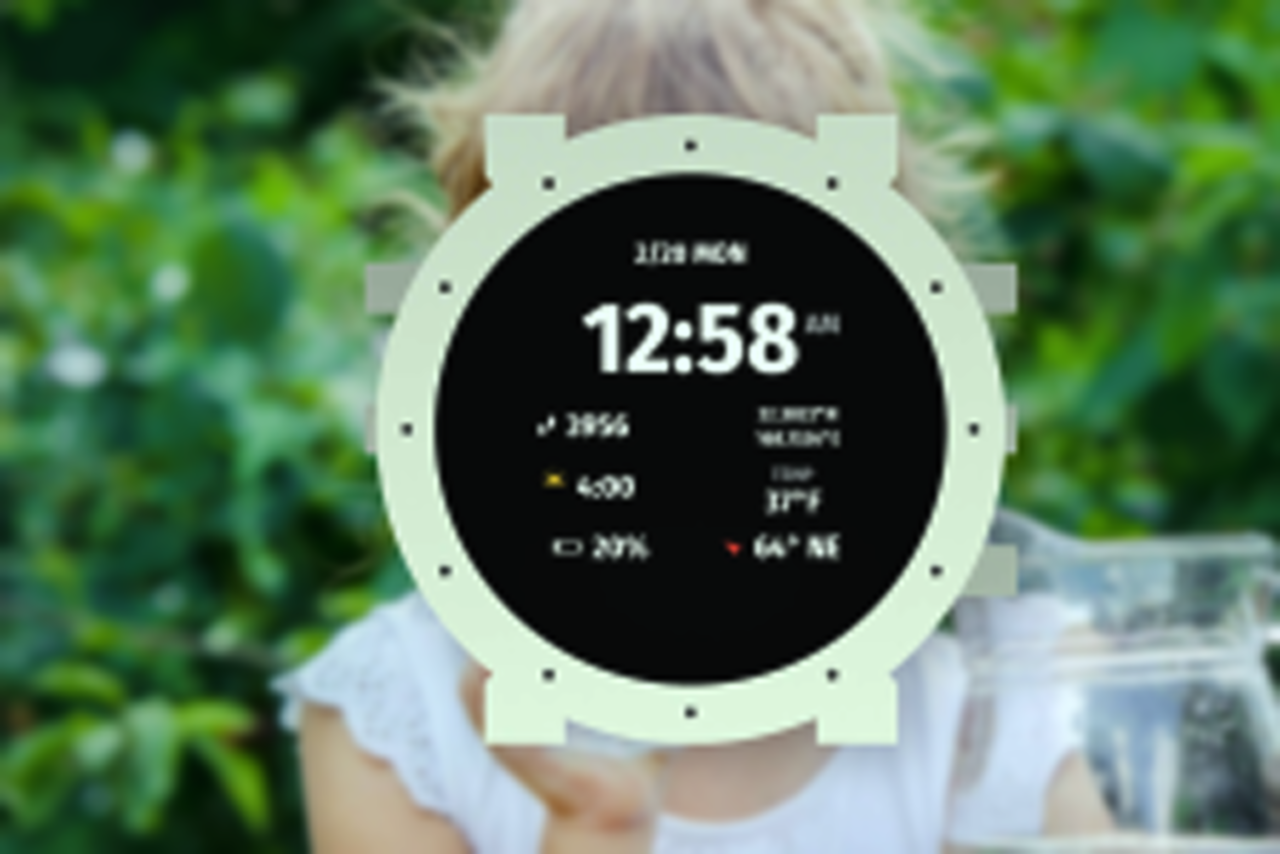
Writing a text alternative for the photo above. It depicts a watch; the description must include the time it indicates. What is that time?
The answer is 12:58
